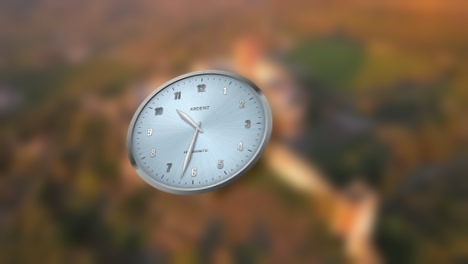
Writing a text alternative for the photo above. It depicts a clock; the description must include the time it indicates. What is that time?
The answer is 10:32
